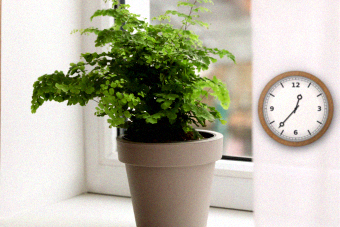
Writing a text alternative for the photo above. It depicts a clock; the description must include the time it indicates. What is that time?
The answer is 12:37
